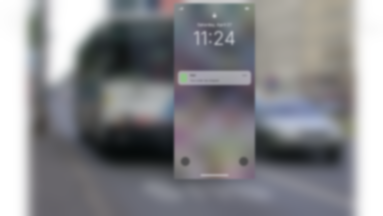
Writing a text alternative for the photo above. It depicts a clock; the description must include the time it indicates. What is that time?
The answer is 11:24
